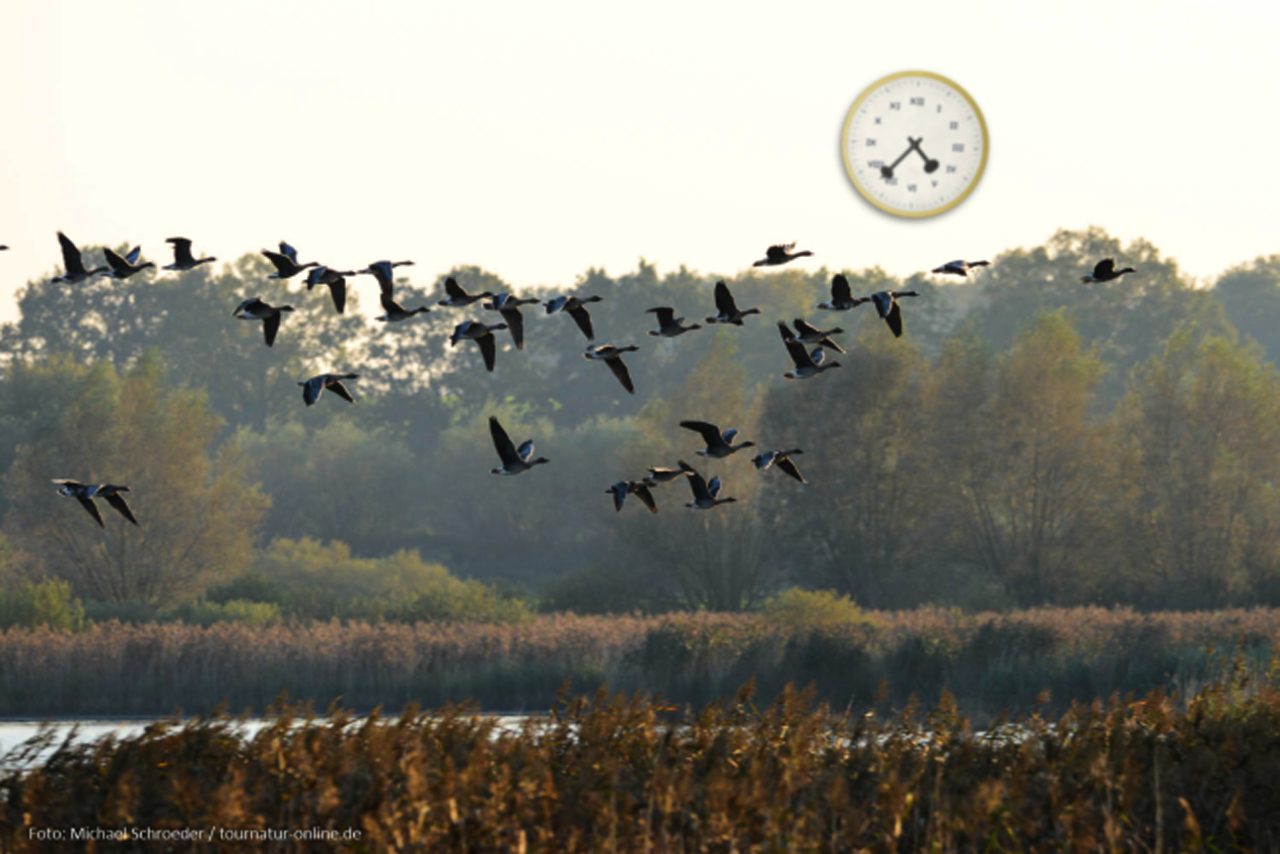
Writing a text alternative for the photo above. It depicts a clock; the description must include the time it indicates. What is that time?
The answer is 4:37
